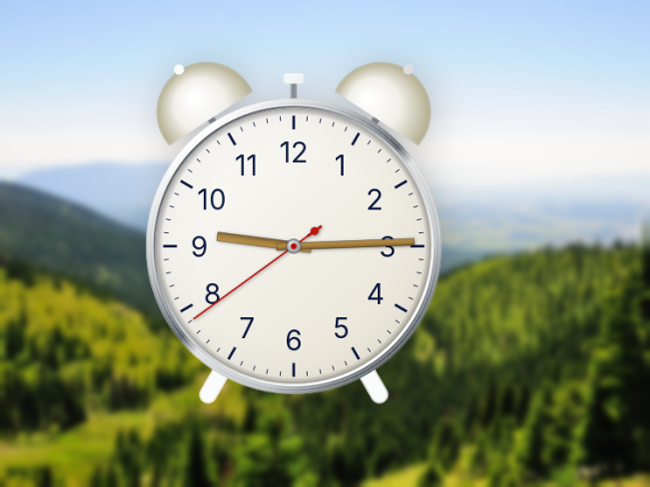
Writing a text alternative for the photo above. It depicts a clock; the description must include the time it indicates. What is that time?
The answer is 9:14:39
